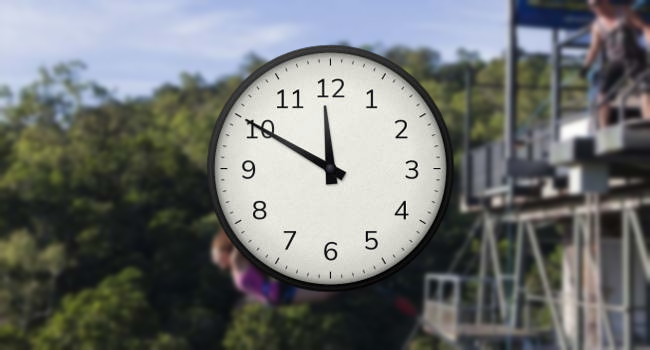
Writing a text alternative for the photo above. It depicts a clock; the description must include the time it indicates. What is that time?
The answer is 11:50
